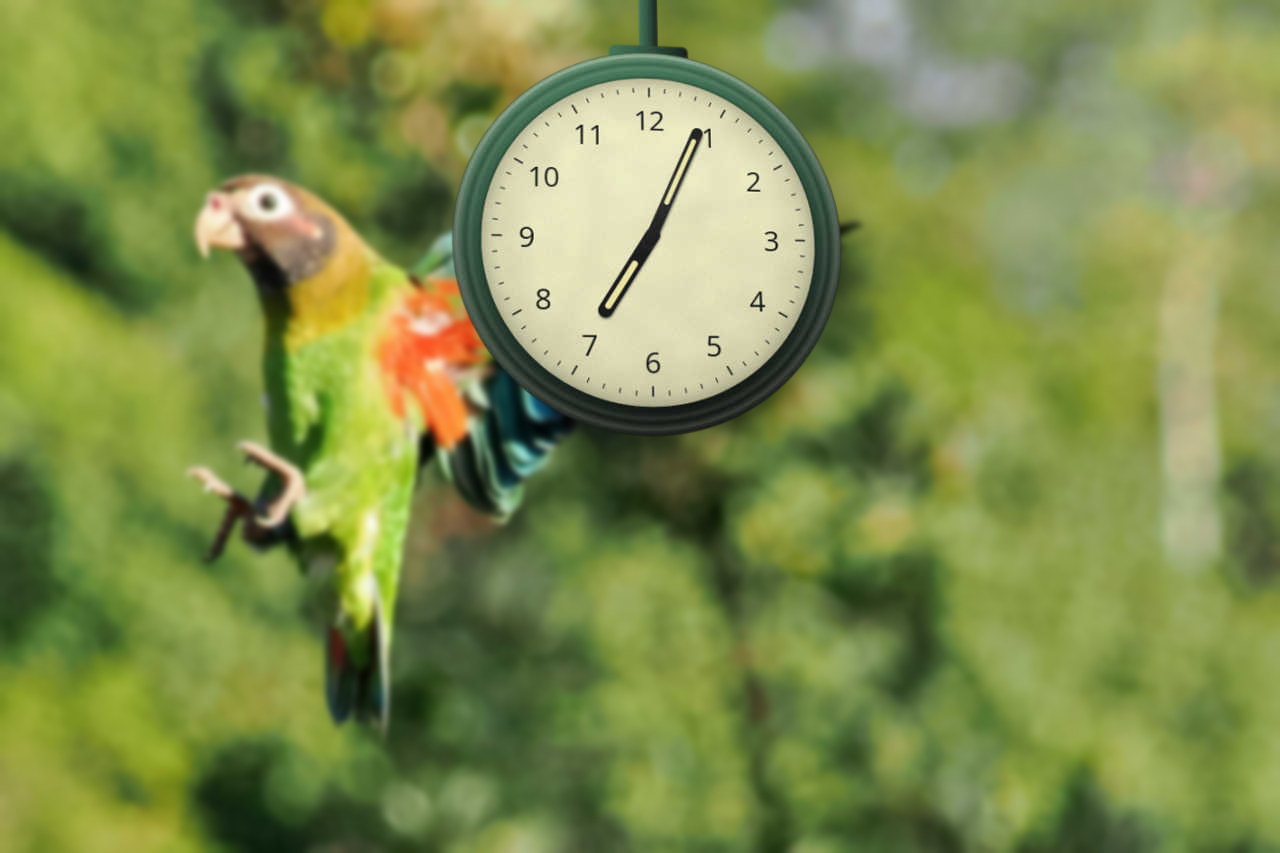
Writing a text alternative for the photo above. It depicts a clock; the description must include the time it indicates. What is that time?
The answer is 7:04
